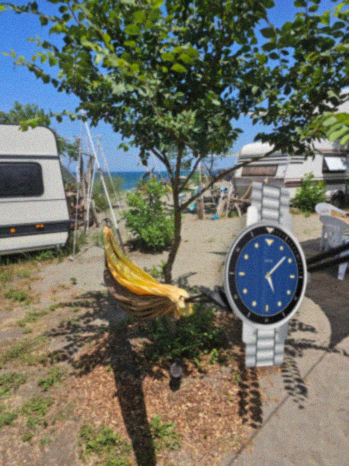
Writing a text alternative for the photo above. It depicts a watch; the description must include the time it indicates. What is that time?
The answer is 5:08
